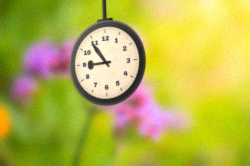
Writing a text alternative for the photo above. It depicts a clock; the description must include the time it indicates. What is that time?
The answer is 8:54
